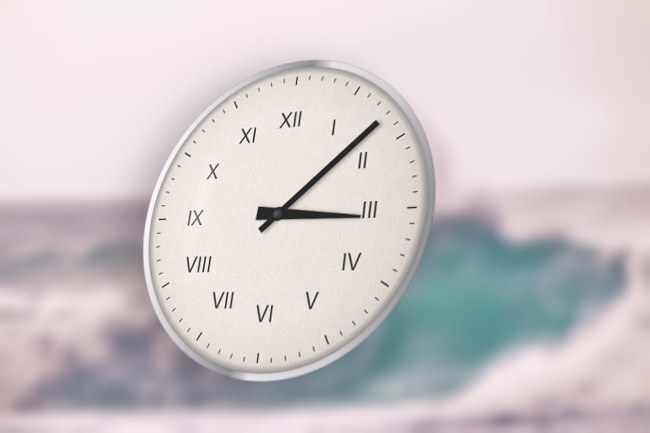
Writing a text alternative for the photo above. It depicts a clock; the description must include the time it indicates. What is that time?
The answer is 3:08
